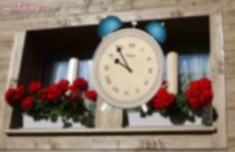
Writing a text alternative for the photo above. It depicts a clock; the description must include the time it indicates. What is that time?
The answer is 9:54
